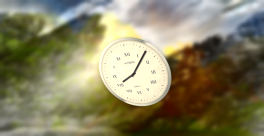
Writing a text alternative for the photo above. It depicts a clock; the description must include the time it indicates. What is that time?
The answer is 8:07
